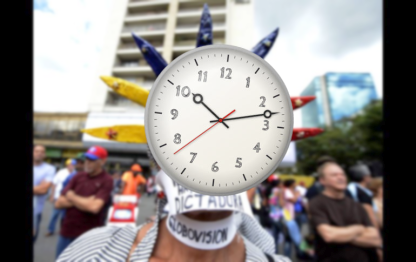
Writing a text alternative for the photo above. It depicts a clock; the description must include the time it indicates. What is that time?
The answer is 10:12:38
